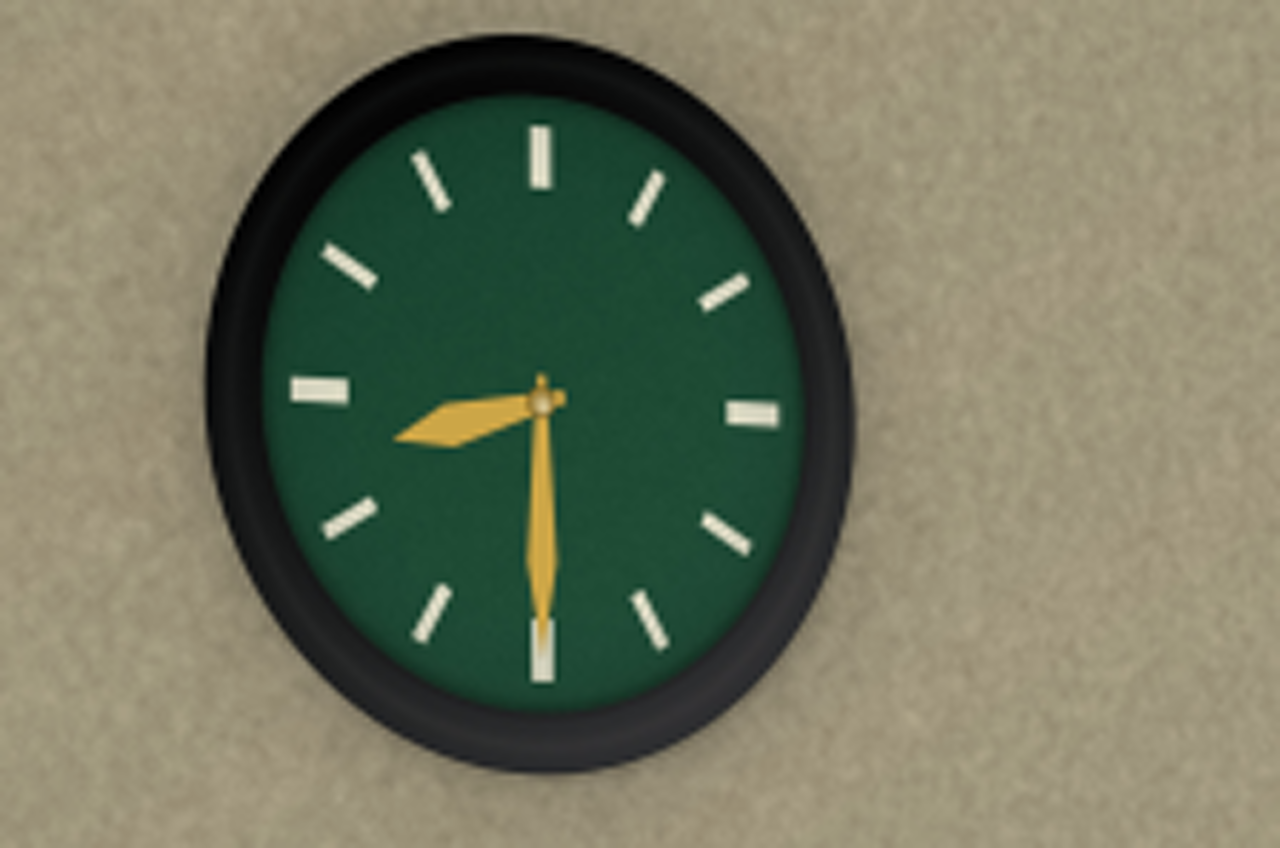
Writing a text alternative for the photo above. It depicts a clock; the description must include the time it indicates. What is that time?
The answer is 8:30
